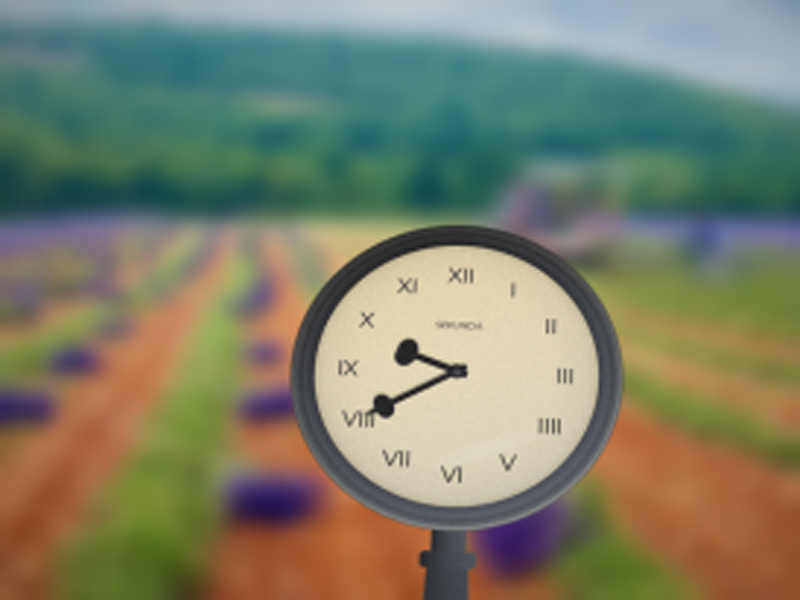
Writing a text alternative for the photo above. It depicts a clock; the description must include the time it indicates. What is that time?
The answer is 9:40
